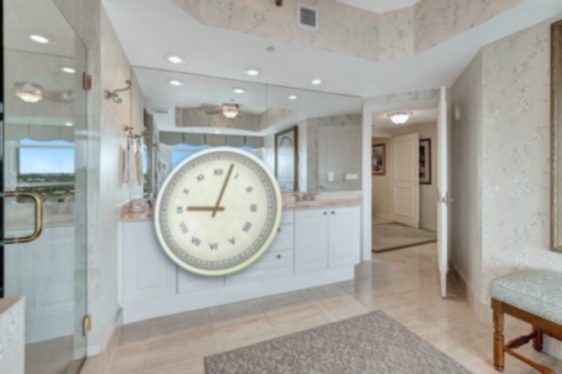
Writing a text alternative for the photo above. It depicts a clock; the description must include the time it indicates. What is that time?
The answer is 9:03
